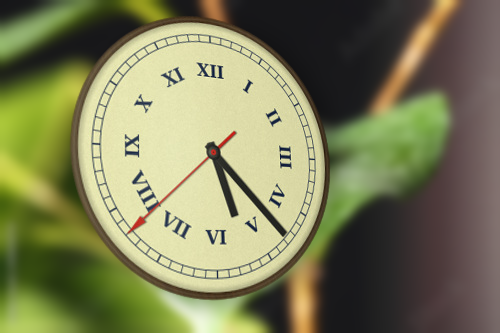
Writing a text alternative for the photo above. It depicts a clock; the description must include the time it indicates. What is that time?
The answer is 5:22:38
